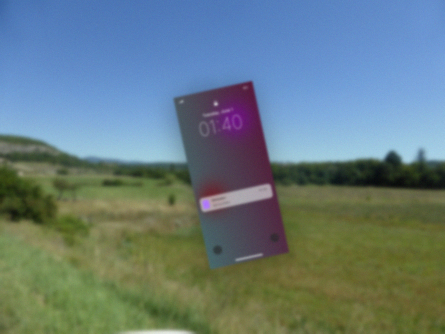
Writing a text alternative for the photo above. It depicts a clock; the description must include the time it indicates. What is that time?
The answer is 1:40
